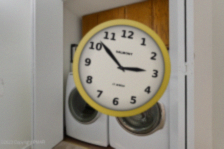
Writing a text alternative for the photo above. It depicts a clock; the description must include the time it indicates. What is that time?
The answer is 2:52
